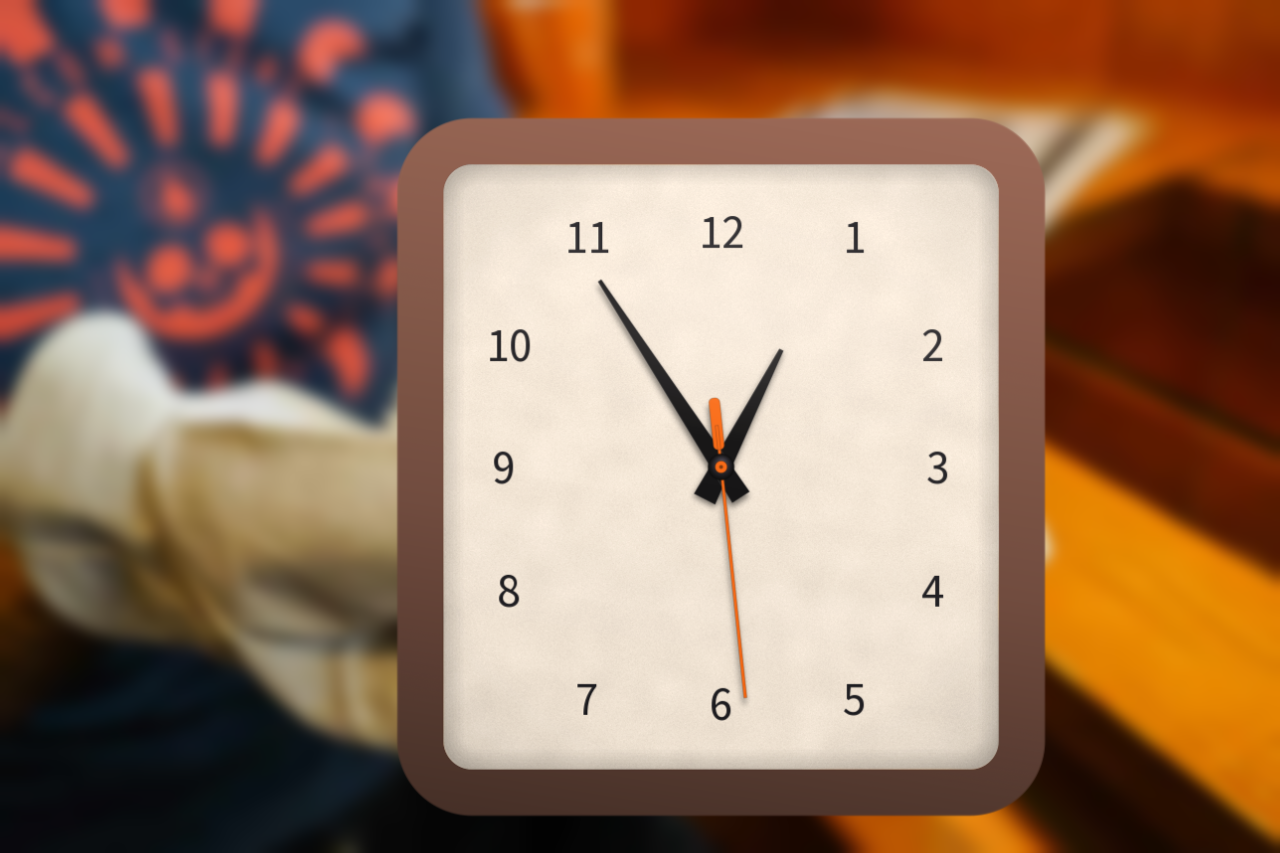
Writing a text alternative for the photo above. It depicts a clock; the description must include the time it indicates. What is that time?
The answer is 12:54:29
